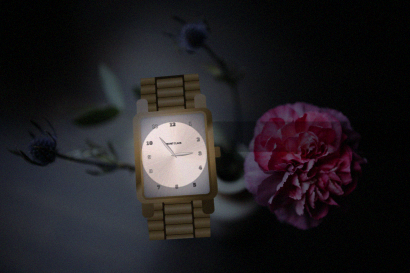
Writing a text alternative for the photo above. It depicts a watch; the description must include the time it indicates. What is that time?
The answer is 2:54
